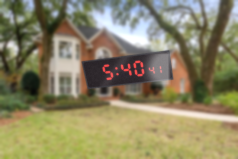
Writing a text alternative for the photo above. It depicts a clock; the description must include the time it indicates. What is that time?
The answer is 5:40:41
